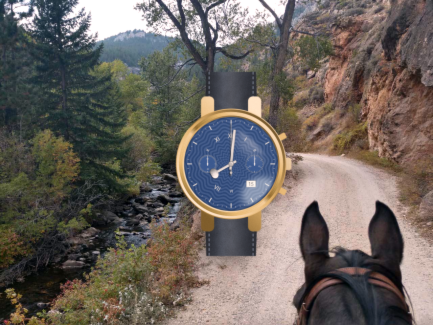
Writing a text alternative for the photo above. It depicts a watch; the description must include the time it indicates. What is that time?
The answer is 8:01
